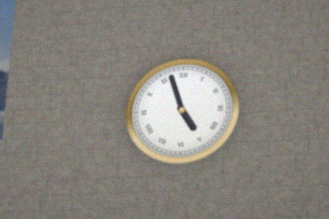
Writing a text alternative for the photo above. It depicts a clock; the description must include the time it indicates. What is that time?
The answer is 4:57
